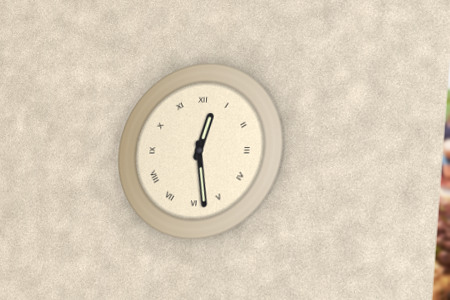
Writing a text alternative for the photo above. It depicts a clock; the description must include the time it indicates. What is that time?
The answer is 12:28
